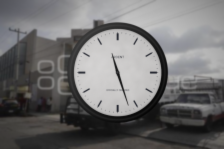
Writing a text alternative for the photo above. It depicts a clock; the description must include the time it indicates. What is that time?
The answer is 11:27
